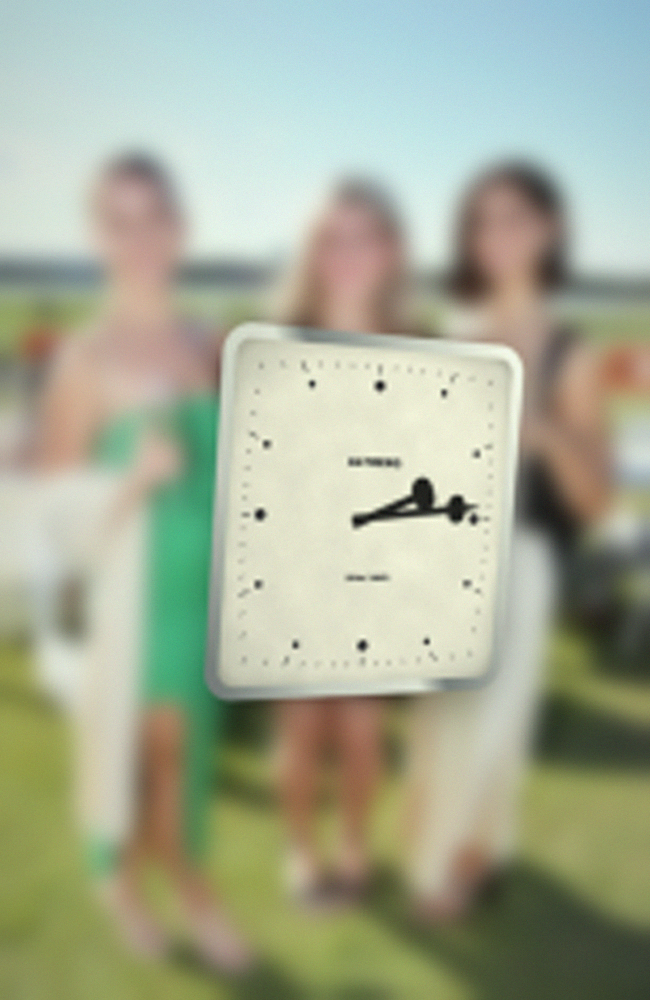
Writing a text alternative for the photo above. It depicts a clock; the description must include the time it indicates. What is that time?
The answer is 2:14
